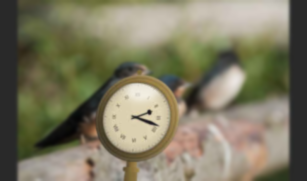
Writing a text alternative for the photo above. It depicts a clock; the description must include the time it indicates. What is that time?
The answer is 2:18
